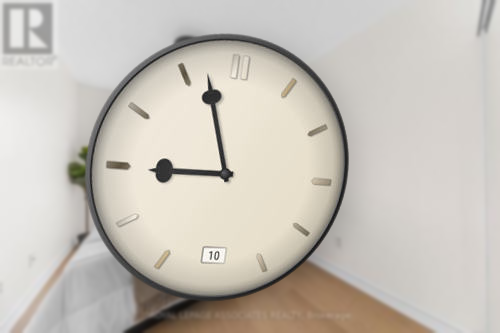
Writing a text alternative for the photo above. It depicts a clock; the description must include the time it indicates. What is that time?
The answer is 8:57
